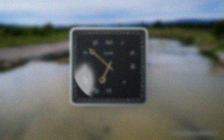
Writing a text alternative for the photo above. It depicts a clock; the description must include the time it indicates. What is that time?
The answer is 6:52
